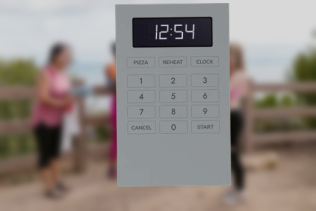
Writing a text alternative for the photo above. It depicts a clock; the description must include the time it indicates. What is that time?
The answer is 12:54
